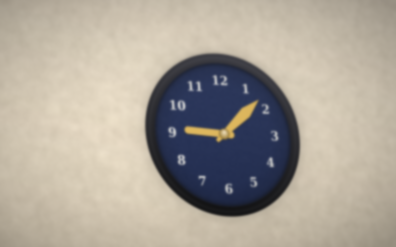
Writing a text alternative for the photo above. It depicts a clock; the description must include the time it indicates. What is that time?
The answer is 9:08
